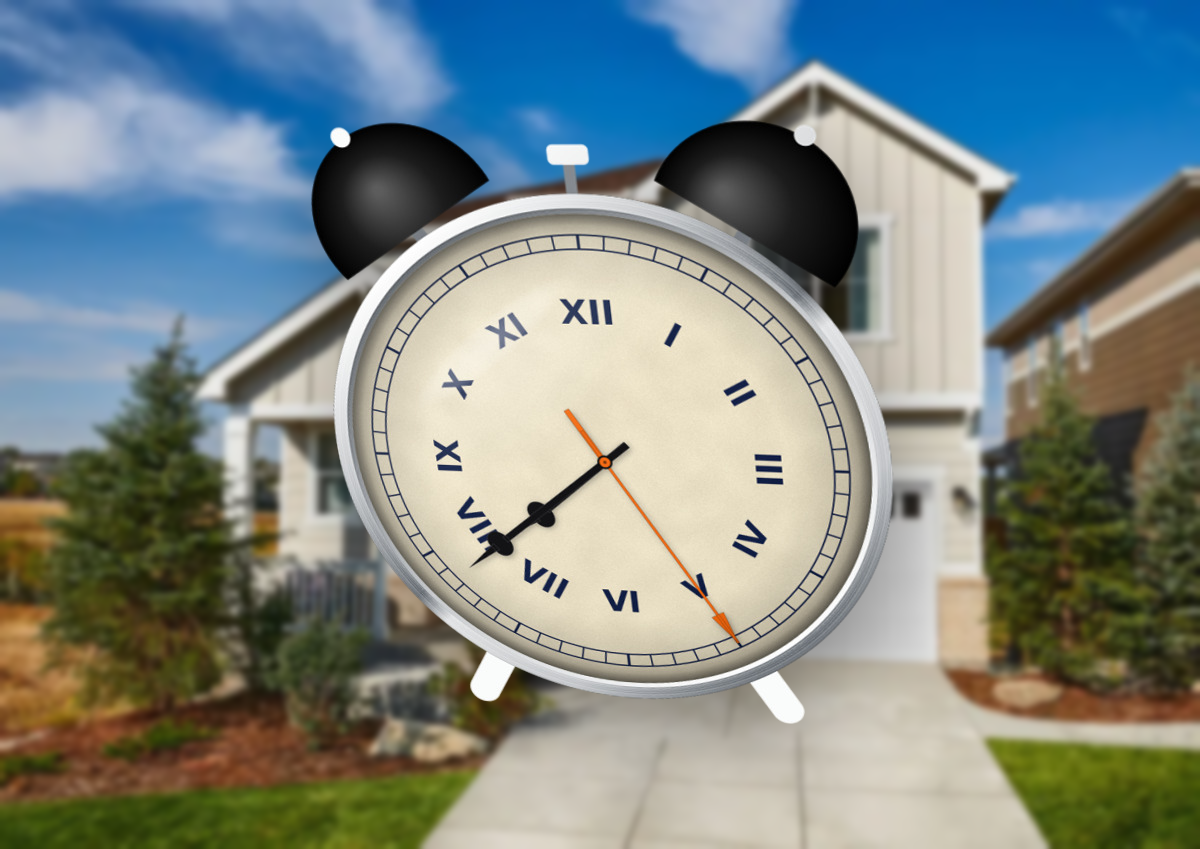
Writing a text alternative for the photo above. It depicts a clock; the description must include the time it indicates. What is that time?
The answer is 7:38:25
